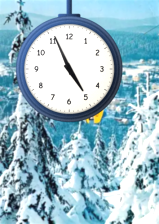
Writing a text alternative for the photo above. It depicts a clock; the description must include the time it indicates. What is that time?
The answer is 4:56
